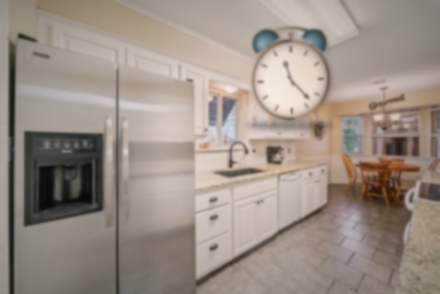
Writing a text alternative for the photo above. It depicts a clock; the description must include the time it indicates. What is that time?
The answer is 11:23
